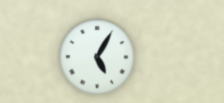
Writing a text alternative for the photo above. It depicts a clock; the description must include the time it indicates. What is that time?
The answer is 5:05
